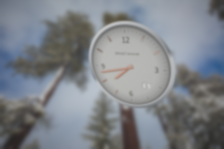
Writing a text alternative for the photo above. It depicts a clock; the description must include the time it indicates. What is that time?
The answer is 7:43
